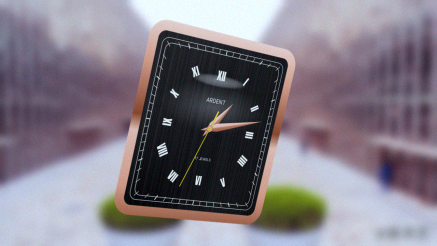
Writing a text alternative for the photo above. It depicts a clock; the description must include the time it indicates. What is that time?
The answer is 1:12:33
